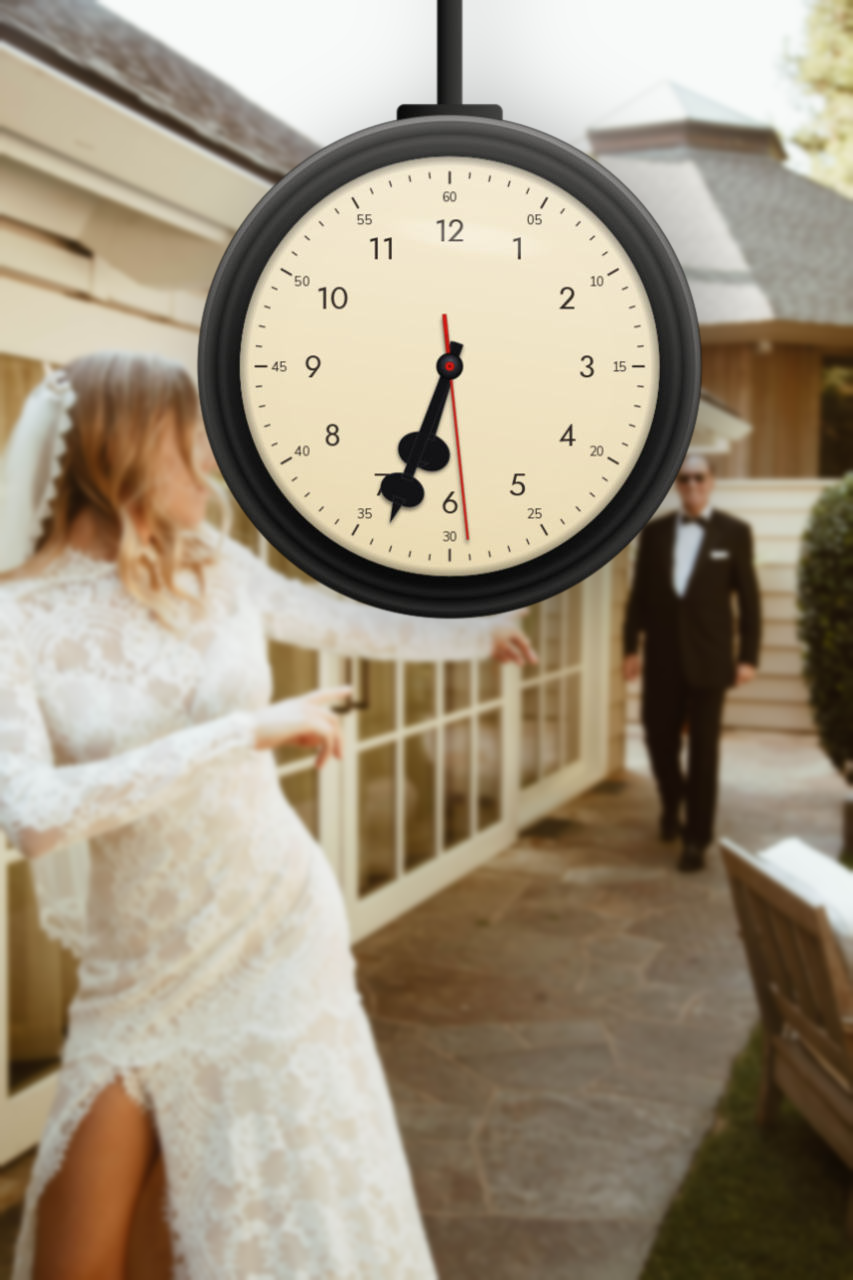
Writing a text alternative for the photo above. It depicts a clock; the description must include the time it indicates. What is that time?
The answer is 6:33:29
